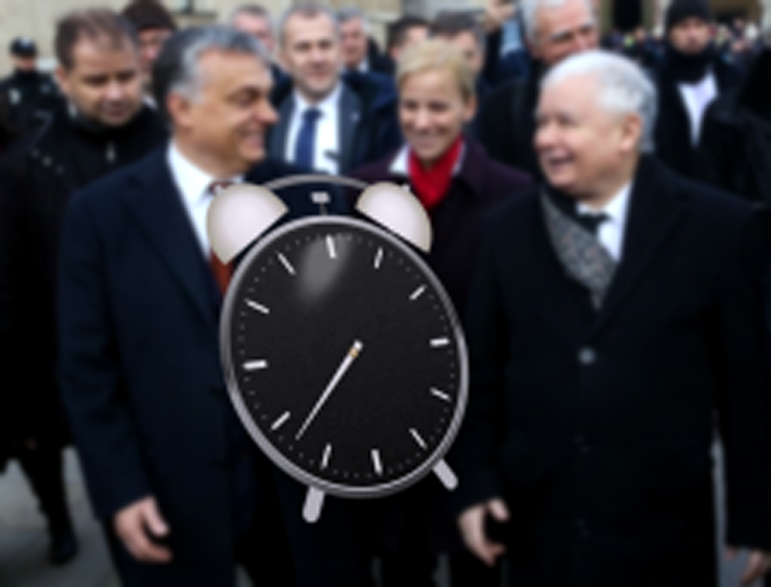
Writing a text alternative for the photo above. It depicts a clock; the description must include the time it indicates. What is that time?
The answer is 7:38
